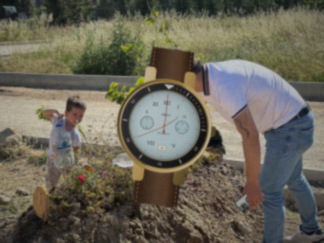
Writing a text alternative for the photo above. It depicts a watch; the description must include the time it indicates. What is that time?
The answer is 1:40
